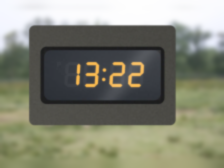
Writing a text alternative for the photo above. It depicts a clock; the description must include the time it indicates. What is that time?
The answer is 13:22
